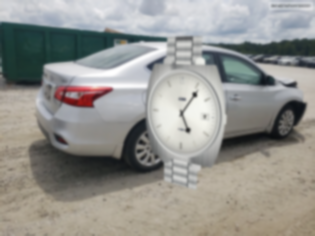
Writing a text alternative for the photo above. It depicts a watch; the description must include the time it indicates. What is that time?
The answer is 5:06
